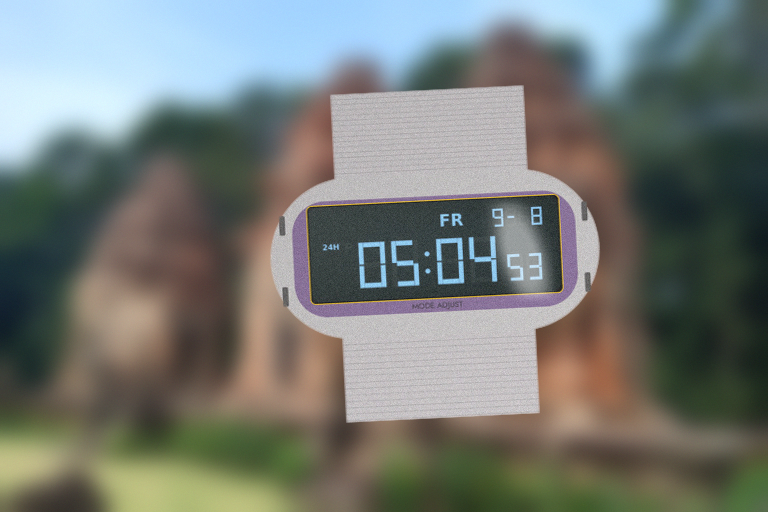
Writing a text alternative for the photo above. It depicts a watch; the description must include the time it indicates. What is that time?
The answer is 5:04:53
